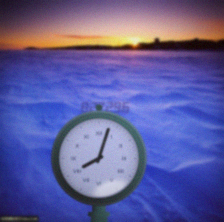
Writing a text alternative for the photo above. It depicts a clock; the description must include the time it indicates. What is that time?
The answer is 8:03
